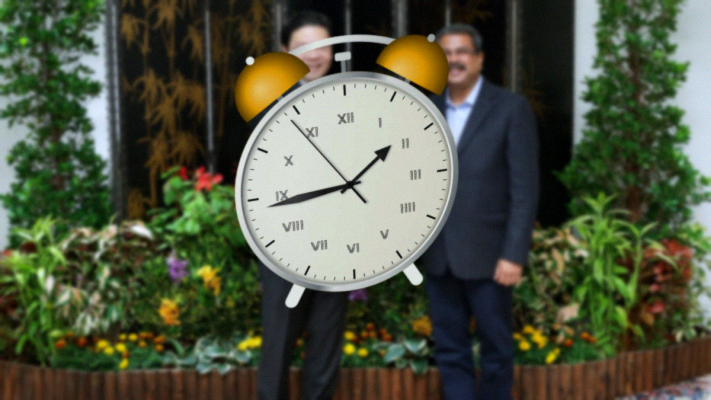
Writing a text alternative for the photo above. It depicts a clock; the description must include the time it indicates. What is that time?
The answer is 1:43:54
